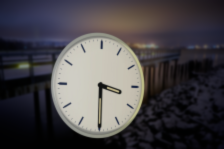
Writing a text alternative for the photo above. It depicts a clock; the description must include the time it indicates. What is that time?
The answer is 3:30
